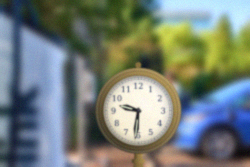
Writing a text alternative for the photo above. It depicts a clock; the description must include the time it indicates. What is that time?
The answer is 9:31
